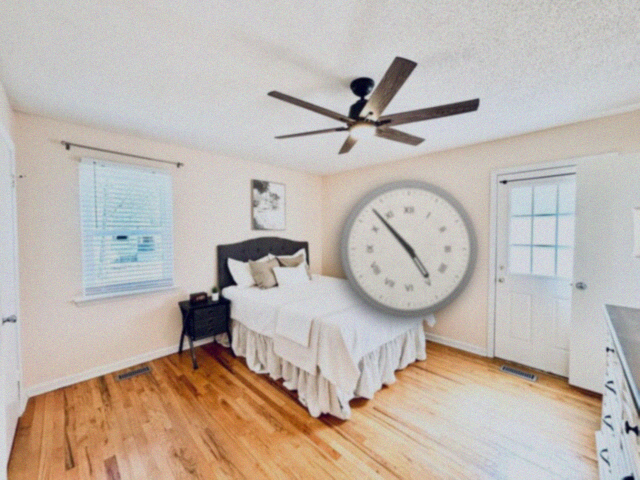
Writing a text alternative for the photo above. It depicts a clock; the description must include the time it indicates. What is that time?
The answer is 4:53
